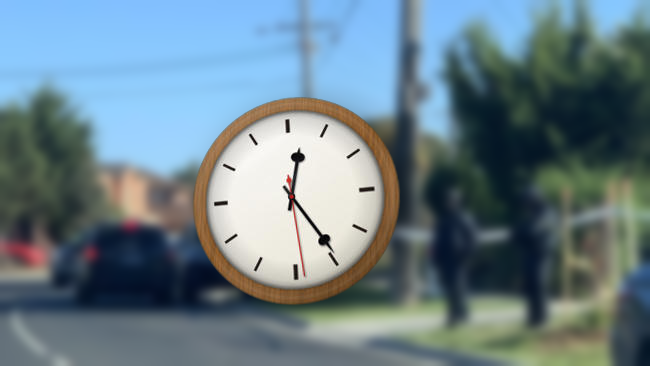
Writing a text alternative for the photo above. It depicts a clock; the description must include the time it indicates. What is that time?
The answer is 12:24:29
